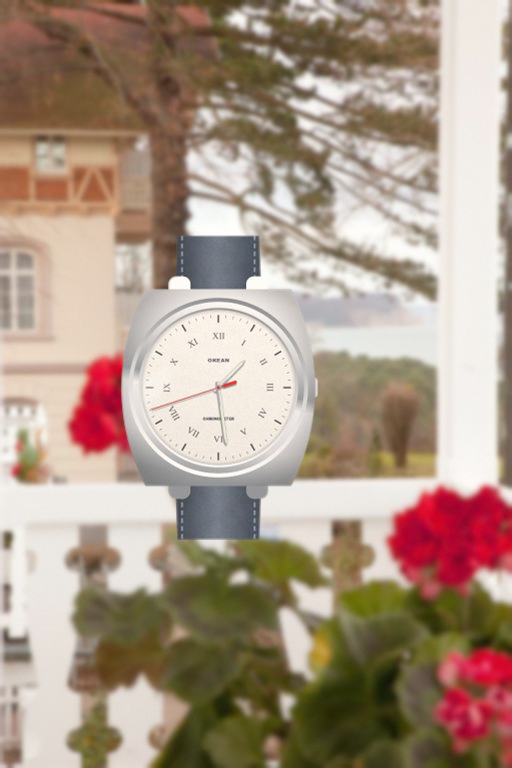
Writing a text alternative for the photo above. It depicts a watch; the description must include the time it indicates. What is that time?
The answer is 1:28:42
